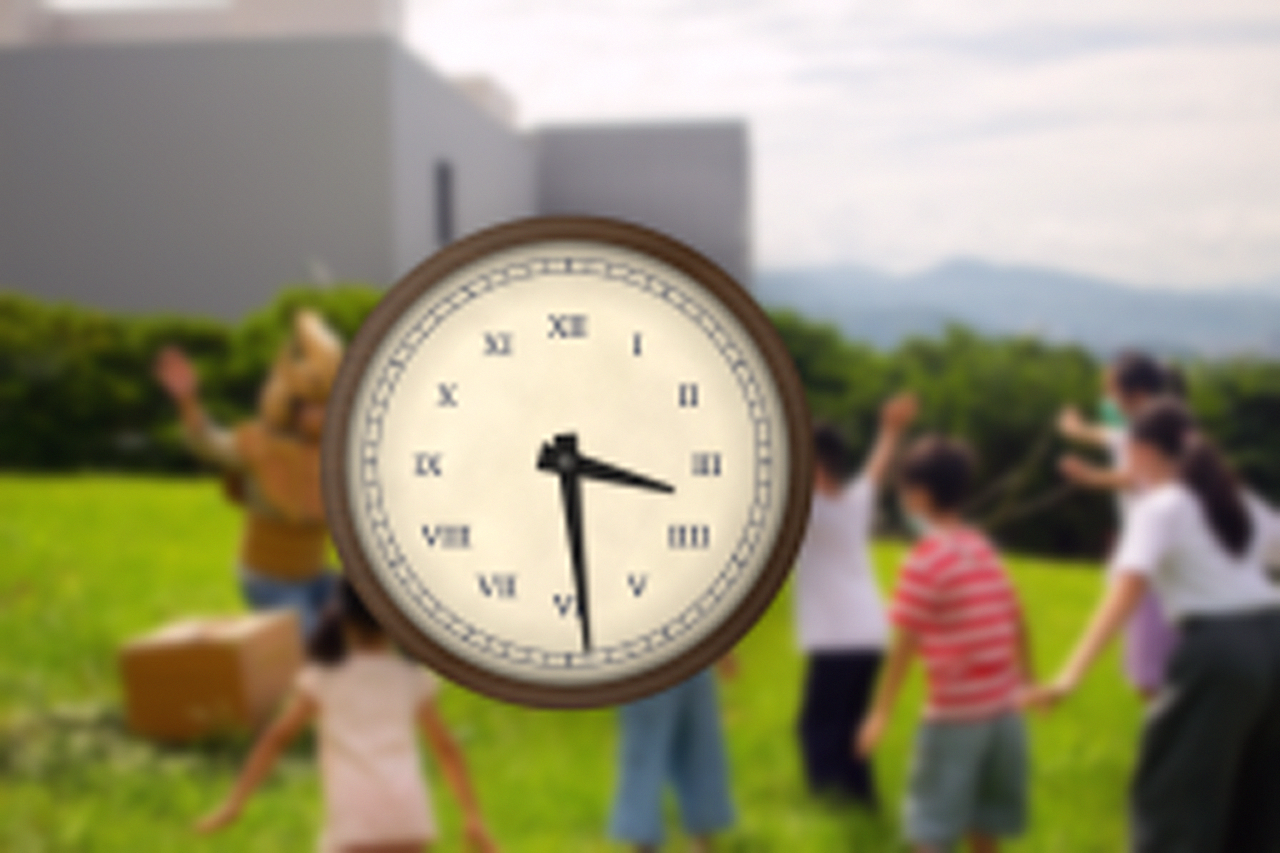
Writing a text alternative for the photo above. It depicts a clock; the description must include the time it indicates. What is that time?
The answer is 3:29
